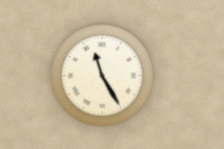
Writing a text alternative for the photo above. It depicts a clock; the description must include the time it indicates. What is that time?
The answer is 11:25
